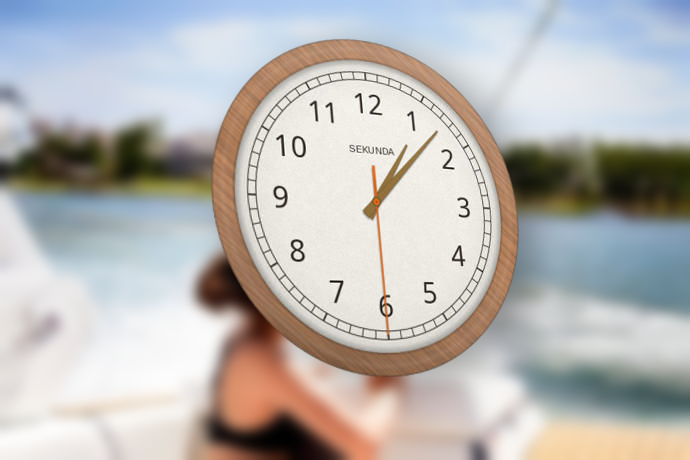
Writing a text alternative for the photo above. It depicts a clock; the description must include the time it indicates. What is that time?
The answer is 1:07:30
